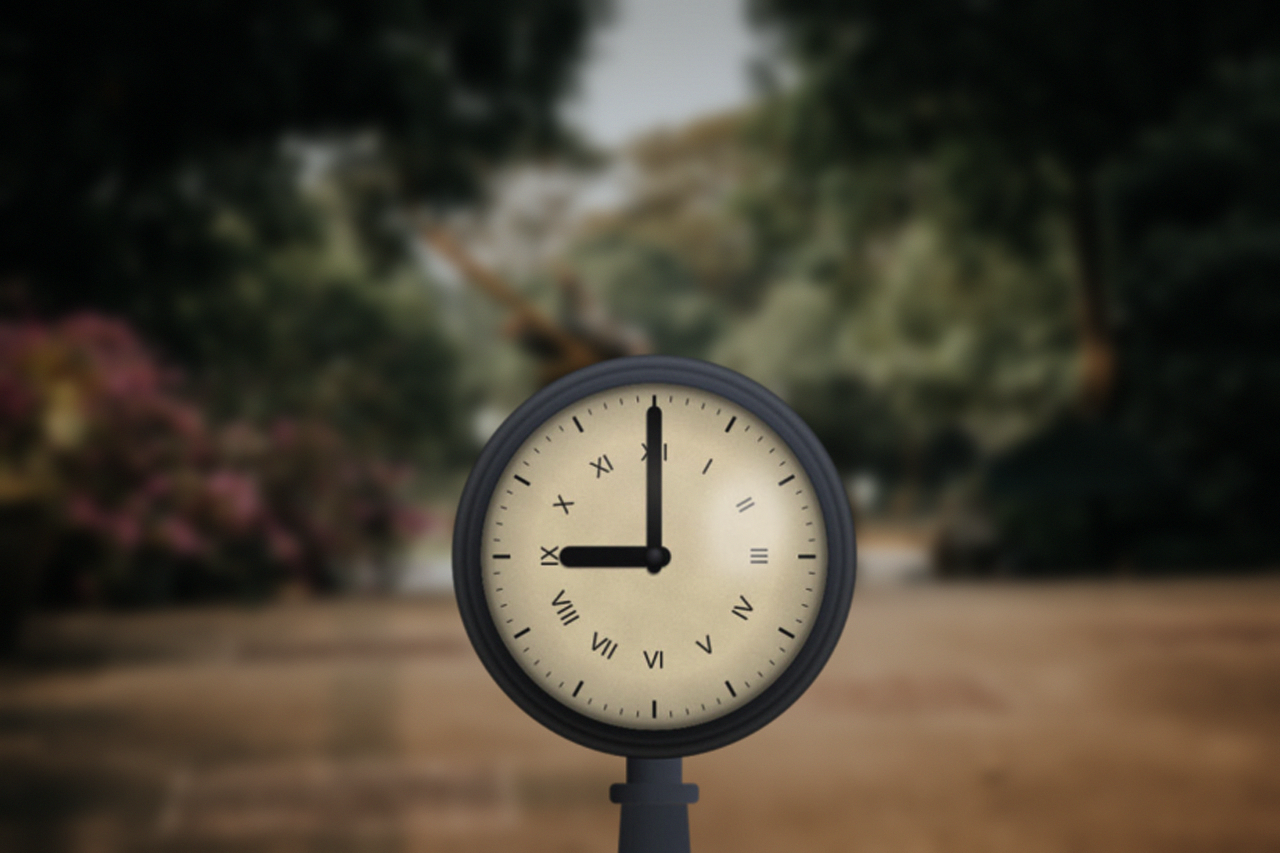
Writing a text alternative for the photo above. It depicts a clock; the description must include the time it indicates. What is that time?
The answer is 9:00
